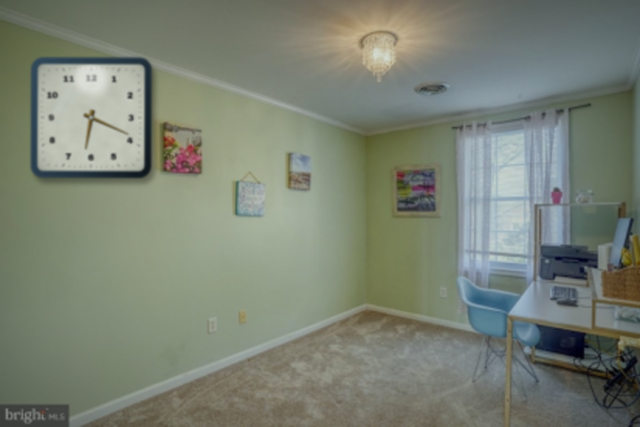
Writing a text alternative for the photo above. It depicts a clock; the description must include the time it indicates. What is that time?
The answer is 6:19
